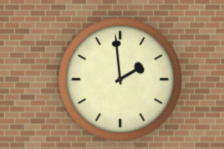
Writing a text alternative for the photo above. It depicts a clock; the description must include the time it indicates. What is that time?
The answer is 1:59
